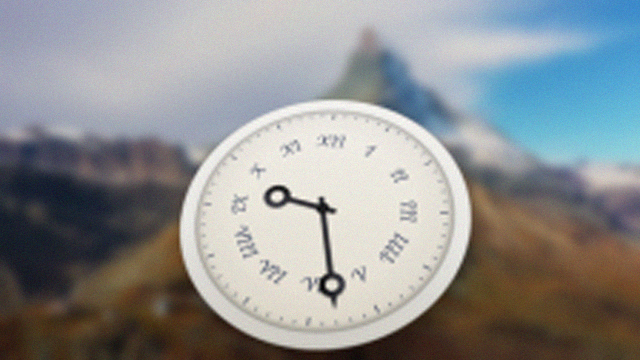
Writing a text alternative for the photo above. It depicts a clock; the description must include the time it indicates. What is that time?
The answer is 9:28
